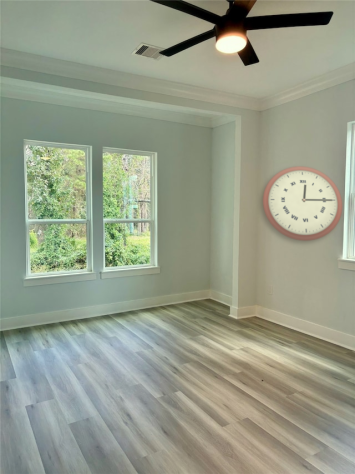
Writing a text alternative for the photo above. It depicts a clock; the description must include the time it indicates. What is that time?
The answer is 12:15
